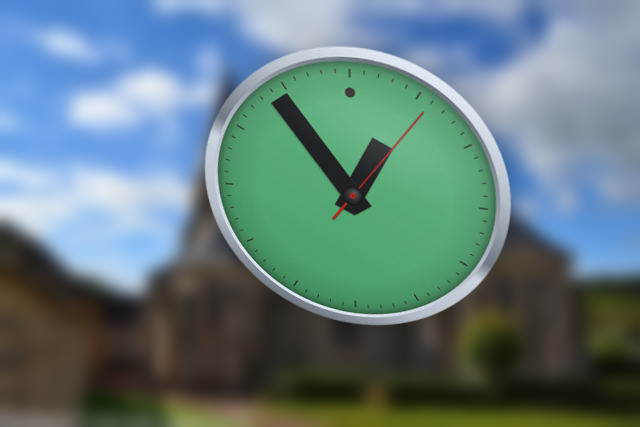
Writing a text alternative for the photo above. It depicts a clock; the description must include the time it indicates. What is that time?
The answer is 12:54:06
